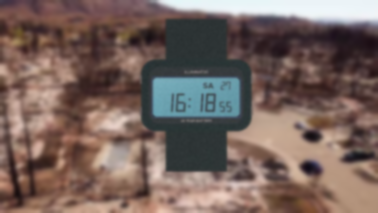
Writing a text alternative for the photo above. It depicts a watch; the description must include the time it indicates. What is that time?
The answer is 16:18
